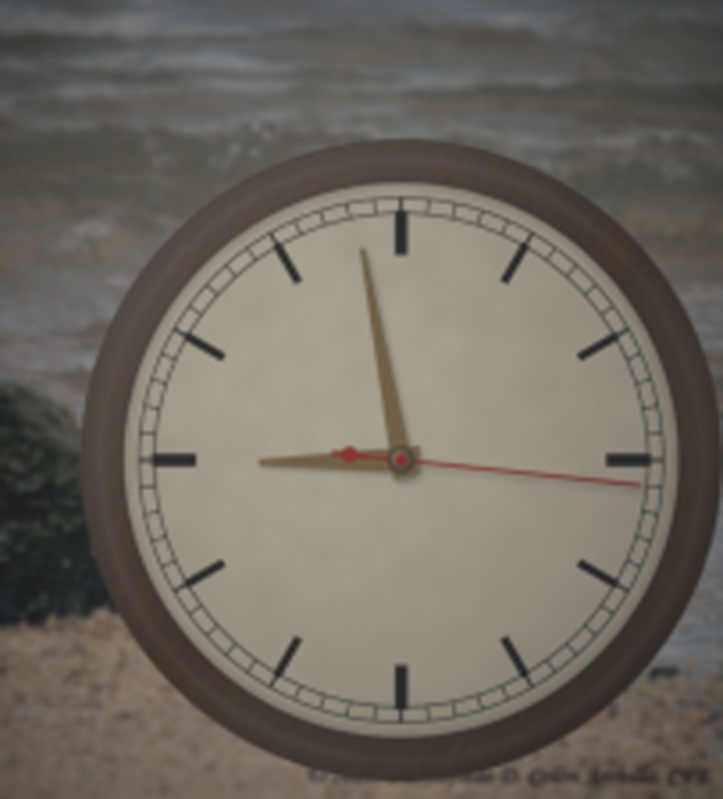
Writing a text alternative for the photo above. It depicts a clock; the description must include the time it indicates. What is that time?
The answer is 8:58:16
